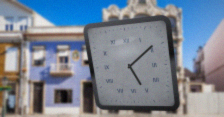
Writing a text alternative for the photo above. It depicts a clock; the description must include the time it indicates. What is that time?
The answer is 5:09
